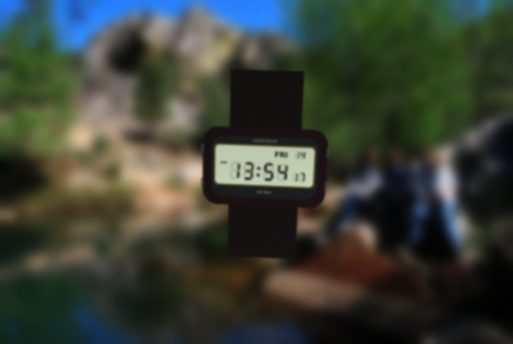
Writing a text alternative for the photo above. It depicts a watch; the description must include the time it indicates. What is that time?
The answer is 13:54
